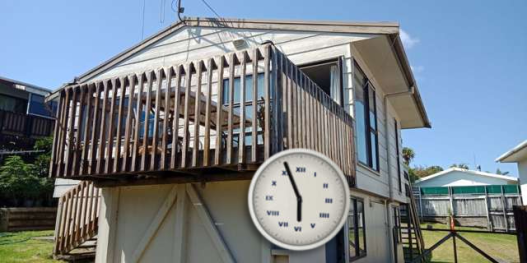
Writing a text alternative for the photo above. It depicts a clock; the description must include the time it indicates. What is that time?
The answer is 5:56
